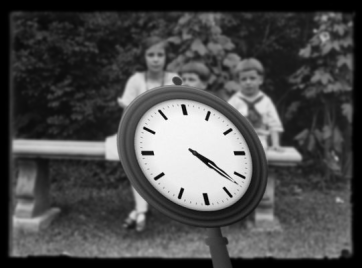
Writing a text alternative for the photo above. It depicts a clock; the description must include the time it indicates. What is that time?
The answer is 4:22
